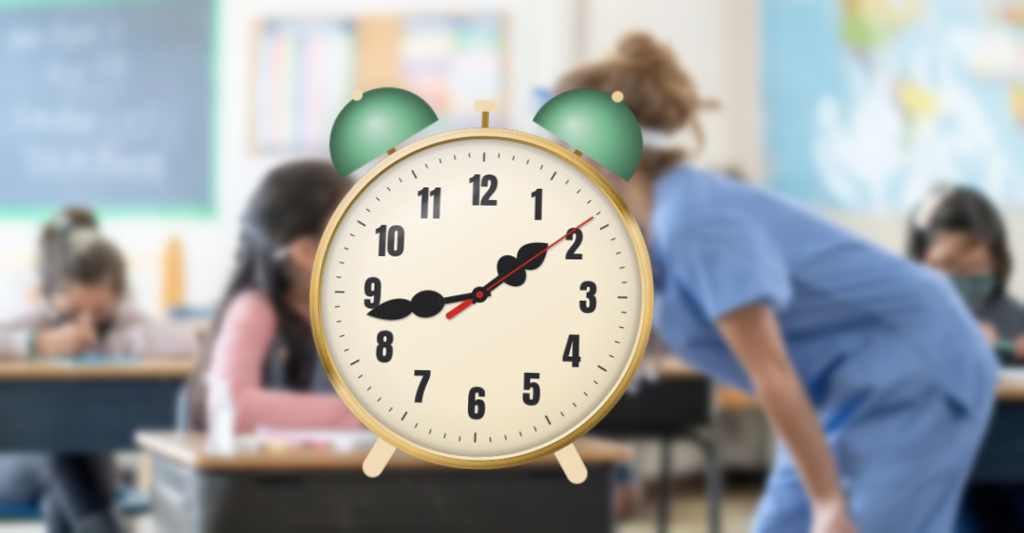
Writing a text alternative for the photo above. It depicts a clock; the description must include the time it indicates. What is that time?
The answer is 1:43:09
